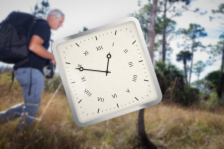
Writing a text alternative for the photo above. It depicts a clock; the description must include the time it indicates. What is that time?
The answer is 12:49
